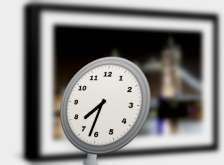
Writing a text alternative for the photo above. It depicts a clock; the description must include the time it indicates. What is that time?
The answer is 7:32
